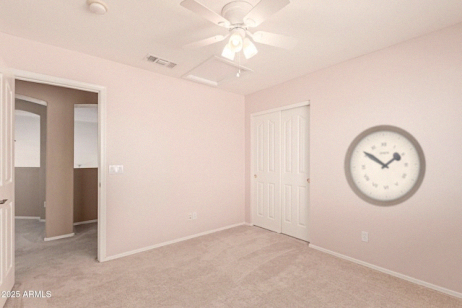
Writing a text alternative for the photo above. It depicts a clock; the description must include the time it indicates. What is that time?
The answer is 1:51
